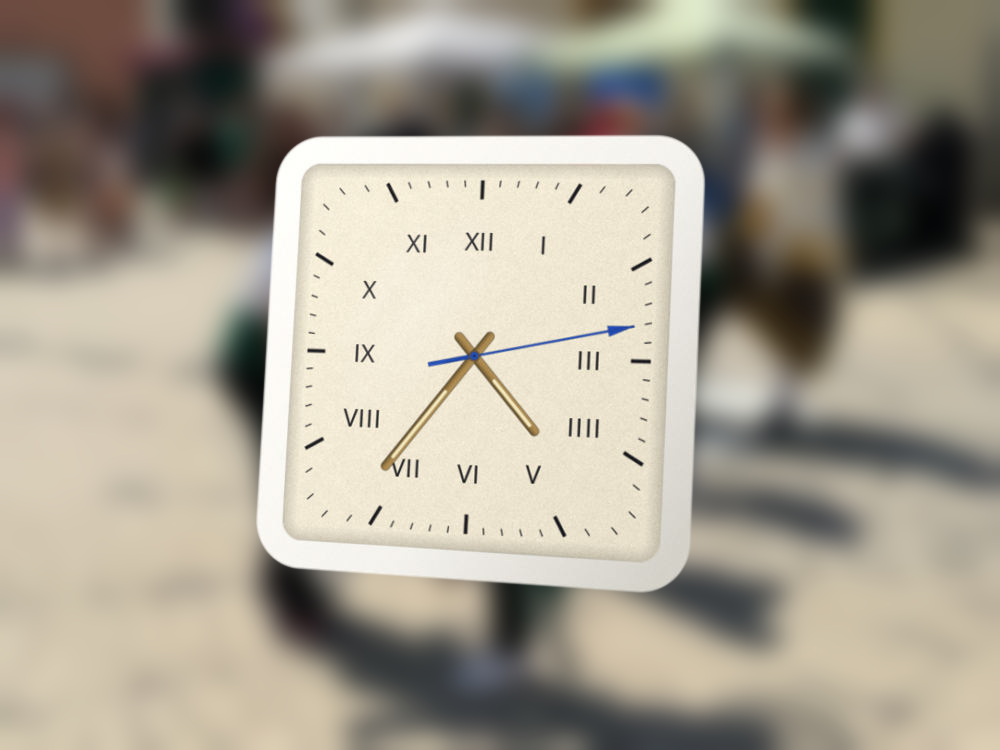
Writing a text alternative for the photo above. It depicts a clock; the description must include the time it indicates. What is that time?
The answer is 4:36:13
